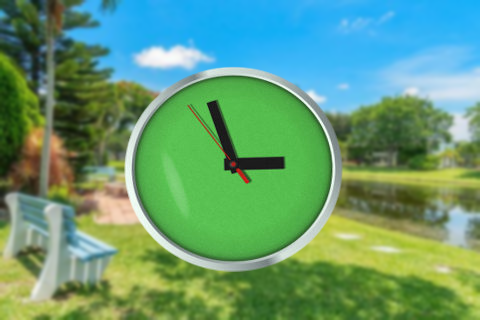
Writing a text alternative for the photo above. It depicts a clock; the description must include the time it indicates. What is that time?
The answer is 2:56:54
